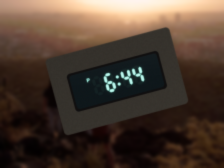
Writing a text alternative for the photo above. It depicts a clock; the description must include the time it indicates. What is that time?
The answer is 6:44
